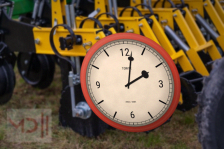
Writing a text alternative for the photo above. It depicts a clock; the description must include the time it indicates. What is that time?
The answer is 2:02
